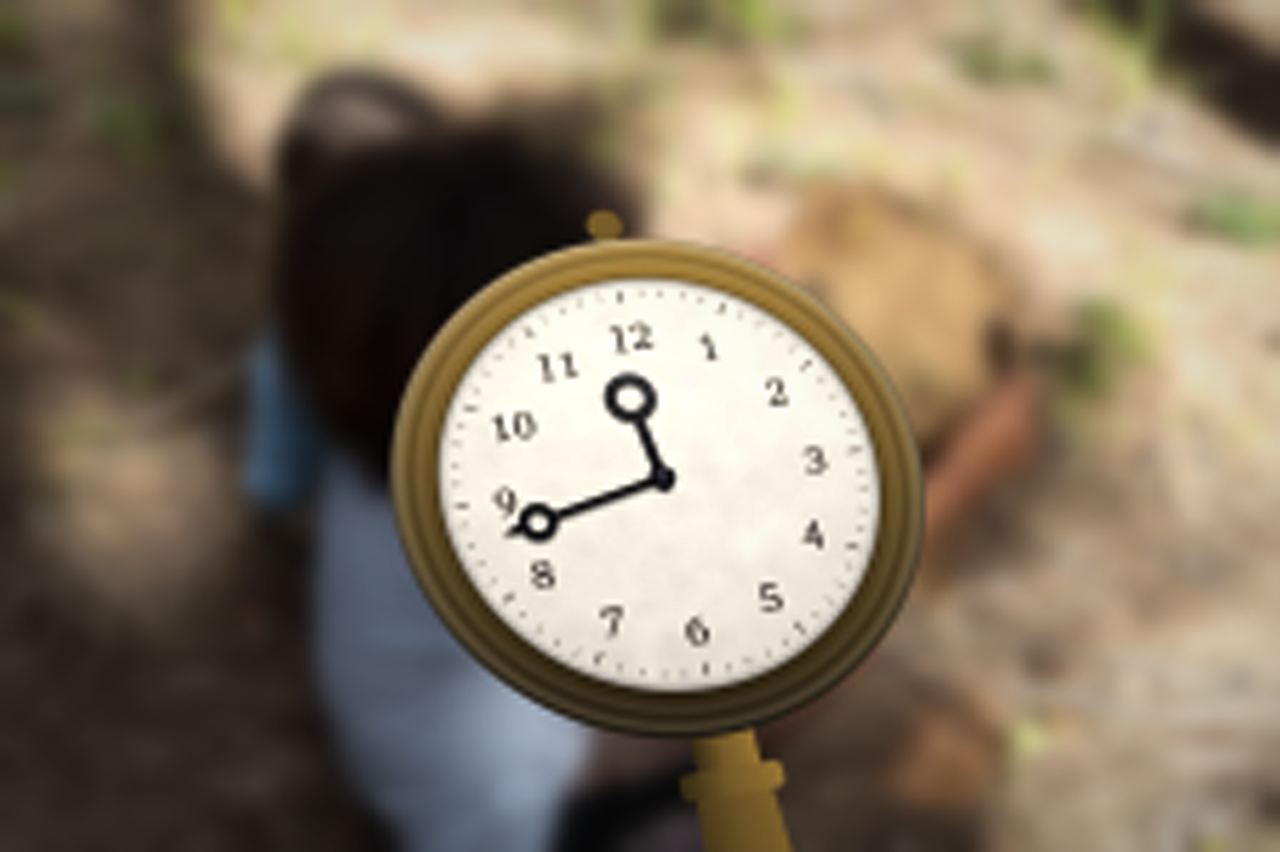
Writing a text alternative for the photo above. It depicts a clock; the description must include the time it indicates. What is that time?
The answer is 11:43
